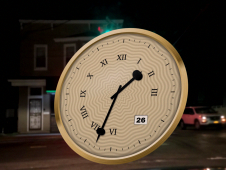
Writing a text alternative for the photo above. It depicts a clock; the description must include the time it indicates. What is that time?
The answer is 1:33
